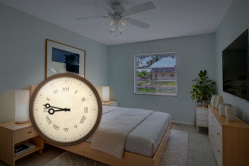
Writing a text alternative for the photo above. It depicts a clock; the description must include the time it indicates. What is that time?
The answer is 8:47
